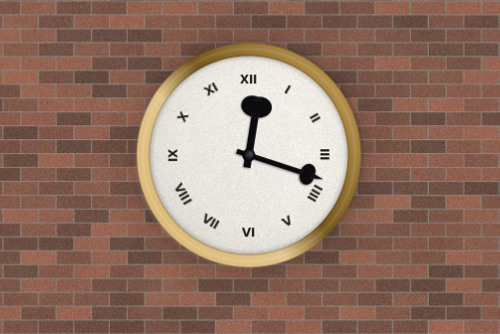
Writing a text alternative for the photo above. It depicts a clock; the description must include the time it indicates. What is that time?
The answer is 12:18
